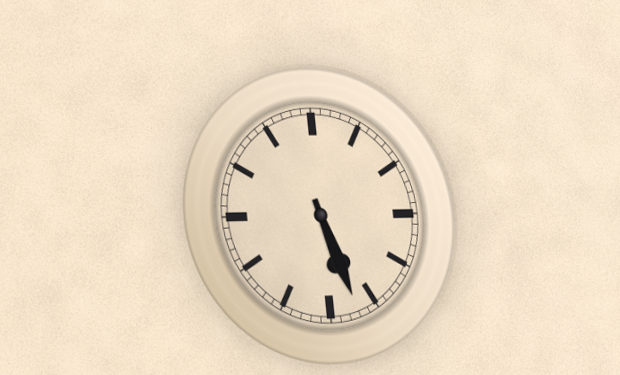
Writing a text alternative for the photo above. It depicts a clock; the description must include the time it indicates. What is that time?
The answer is 5:27
